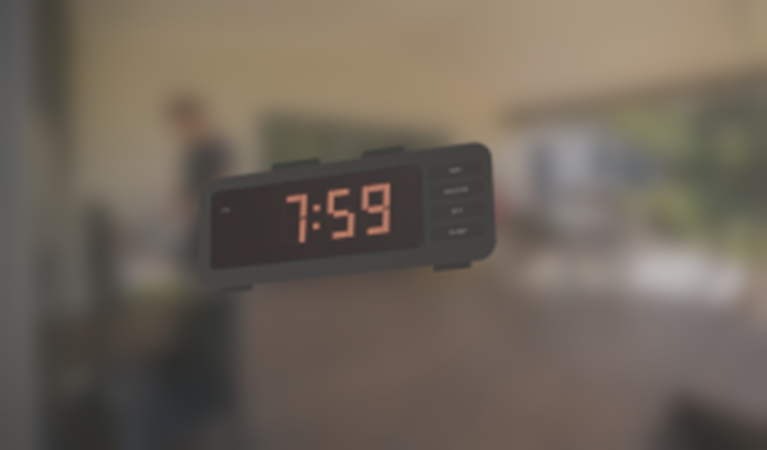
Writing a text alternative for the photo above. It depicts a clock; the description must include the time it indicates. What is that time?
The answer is 7:59
